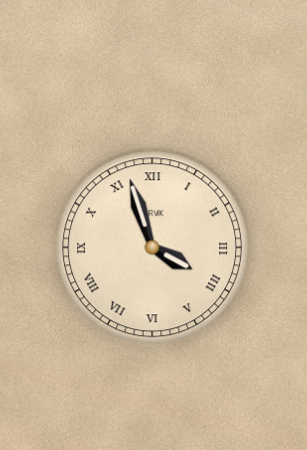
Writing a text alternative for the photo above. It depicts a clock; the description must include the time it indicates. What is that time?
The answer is 3:57
